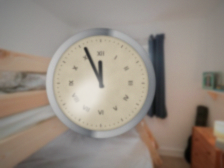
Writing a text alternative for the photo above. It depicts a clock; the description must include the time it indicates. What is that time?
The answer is 11:56
